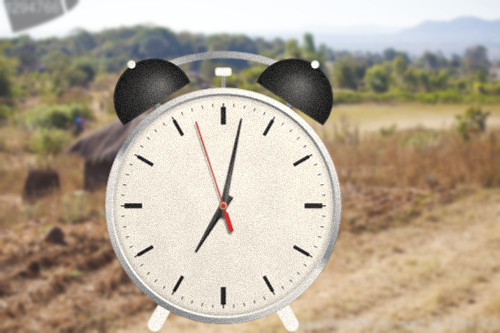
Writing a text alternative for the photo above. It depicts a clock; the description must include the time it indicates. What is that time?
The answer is 7:01:57
